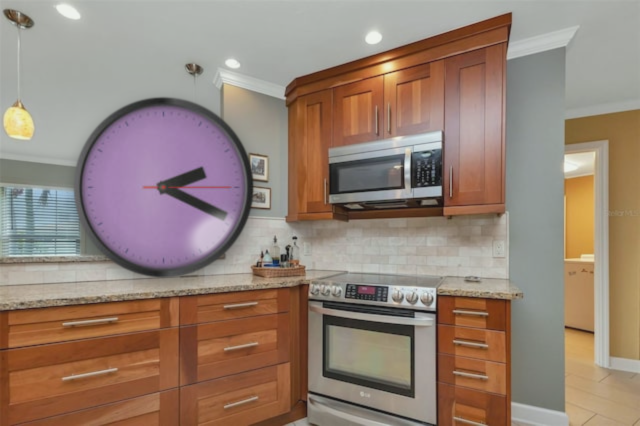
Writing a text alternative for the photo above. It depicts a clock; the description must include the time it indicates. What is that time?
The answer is 2:19:15
